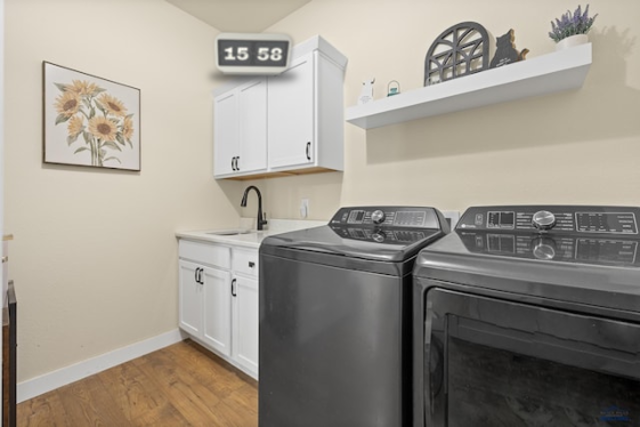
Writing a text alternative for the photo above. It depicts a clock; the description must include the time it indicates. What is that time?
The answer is 15:58
